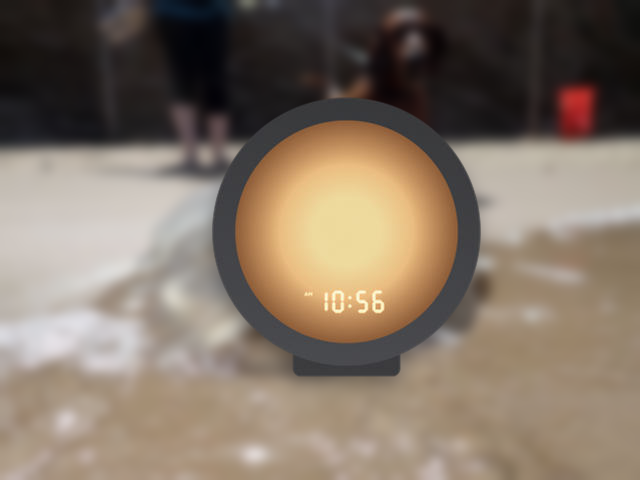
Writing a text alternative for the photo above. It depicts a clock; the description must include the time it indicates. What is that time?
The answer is 10:56
